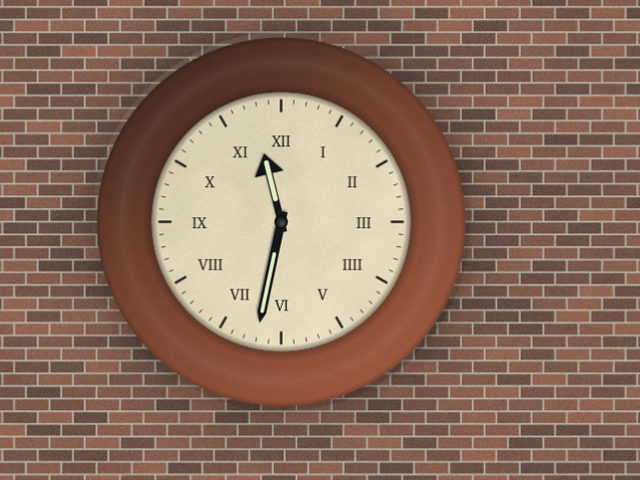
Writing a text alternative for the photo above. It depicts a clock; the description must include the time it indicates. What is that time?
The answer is 11:32
